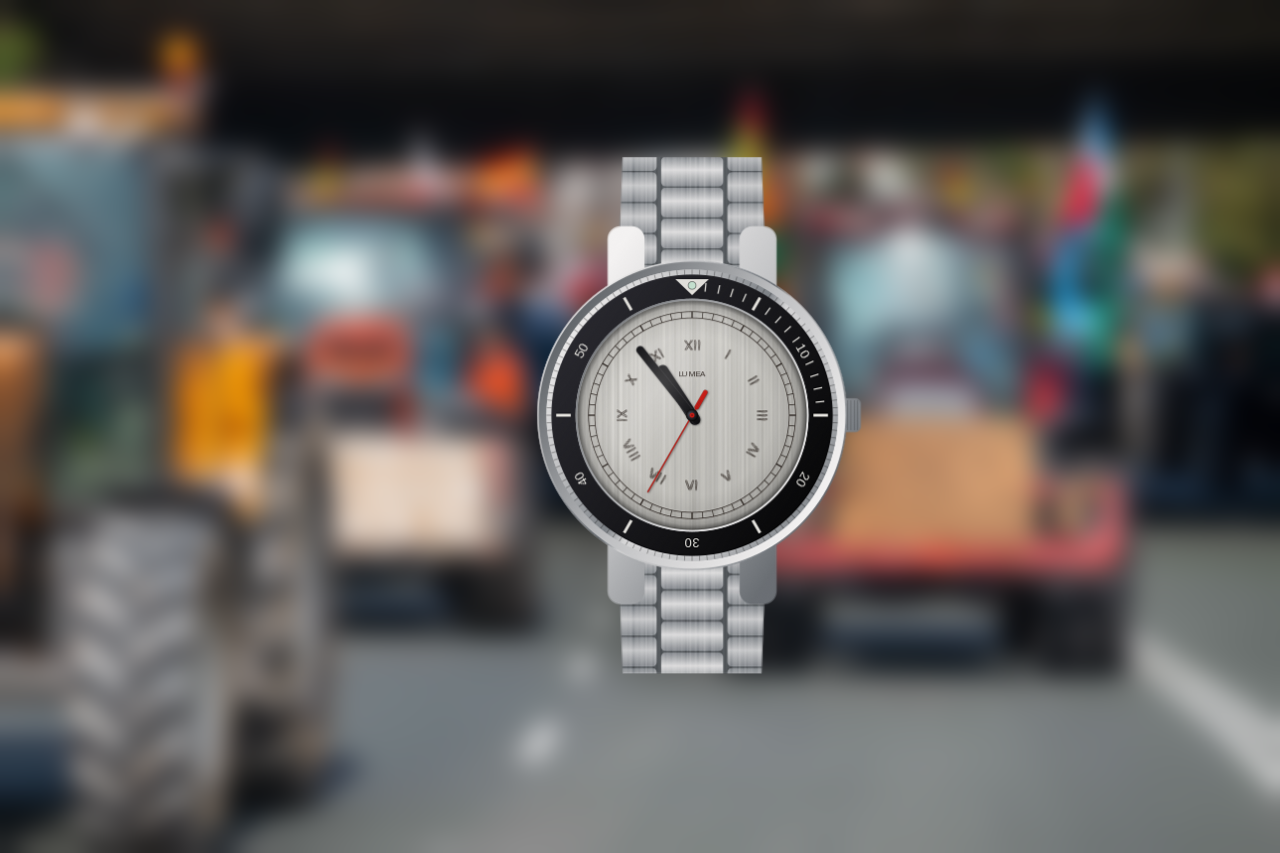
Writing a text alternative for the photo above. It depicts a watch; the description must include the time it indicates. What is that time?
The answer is 10:53:35
